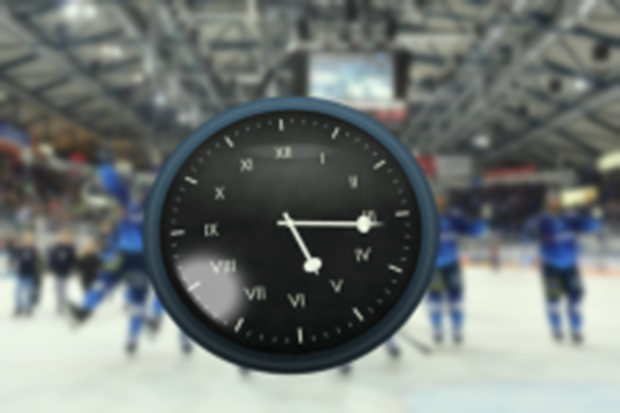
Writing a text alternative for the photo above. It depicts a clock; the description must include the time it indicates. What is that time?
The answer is 5:16
